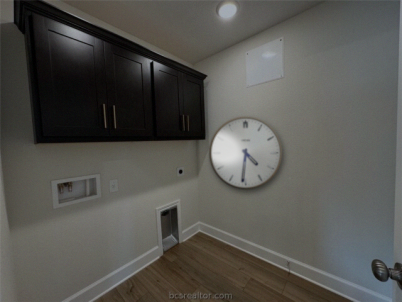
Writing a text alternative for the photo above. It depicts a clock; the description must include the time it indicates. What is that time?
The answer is 4:31
